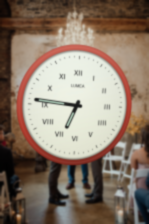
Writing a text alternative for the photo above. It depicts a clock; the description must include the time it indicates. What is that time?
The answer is 6:46
